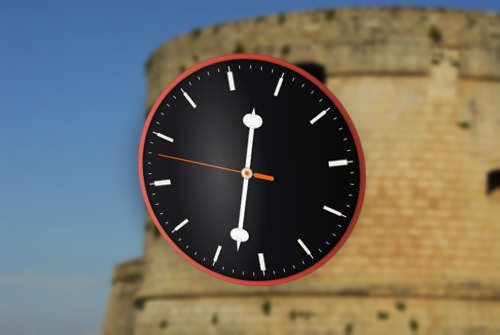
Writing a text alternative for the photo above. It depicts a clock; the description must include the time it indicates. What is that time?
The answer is 12:32:48
